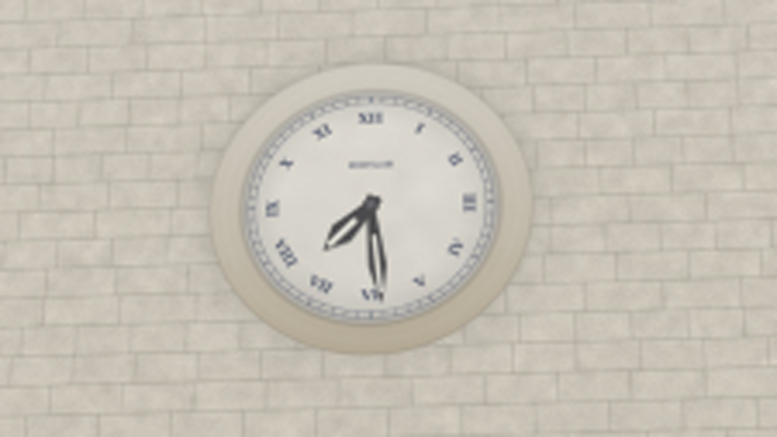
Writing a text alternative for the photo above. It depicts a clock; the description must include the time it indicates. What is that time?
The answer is 7:29
